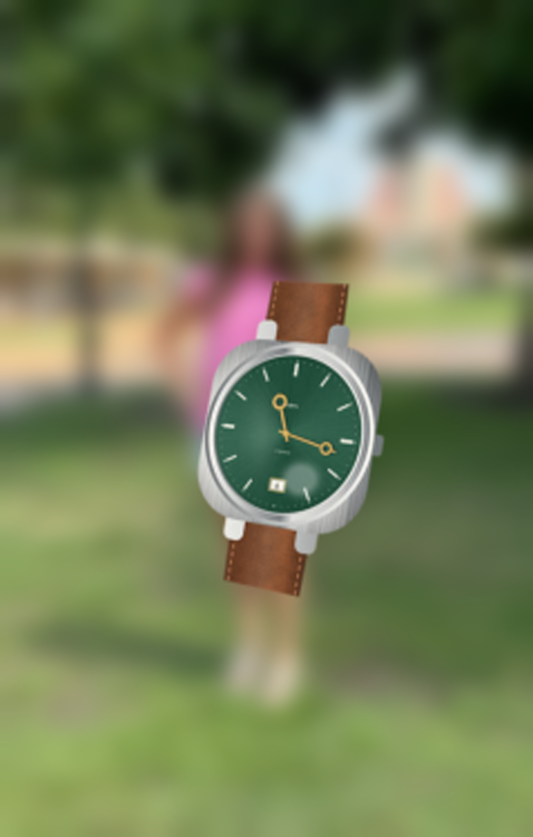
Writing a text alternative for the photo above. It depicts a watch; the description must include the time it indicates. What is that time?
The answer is 11:17
